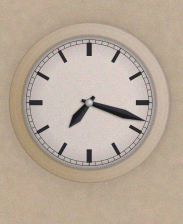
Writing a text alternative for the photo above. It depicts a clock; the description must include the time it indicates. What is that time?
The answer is 7:18
